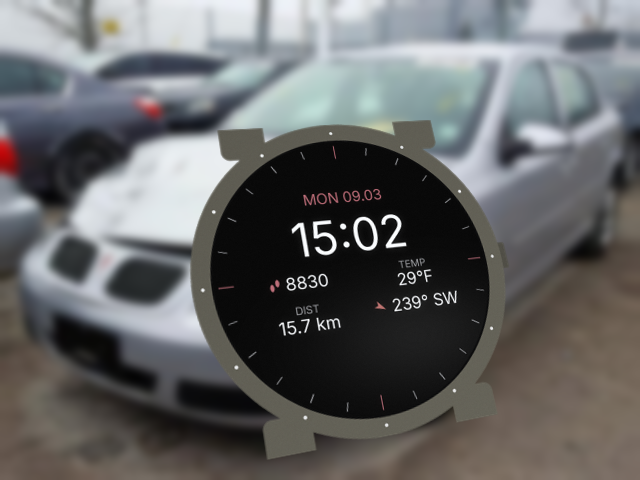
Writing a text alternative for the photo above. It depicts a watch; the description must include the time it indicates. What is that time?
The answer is 15:02
